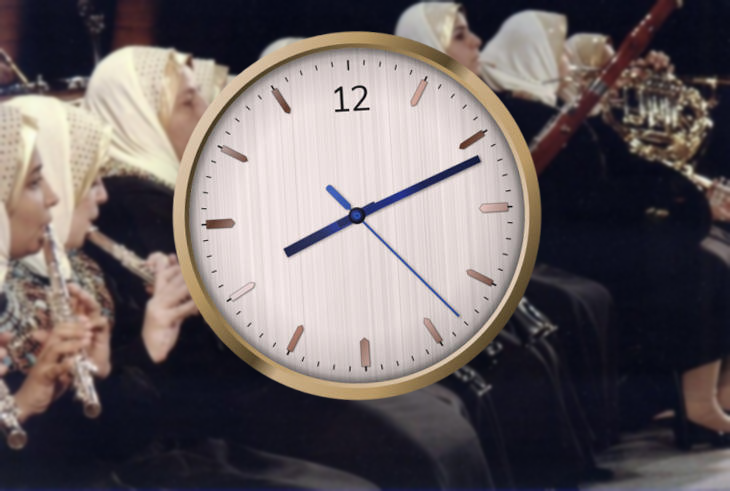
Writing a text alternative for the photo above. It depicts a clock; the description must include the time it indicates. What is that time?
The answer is 8:11:23
